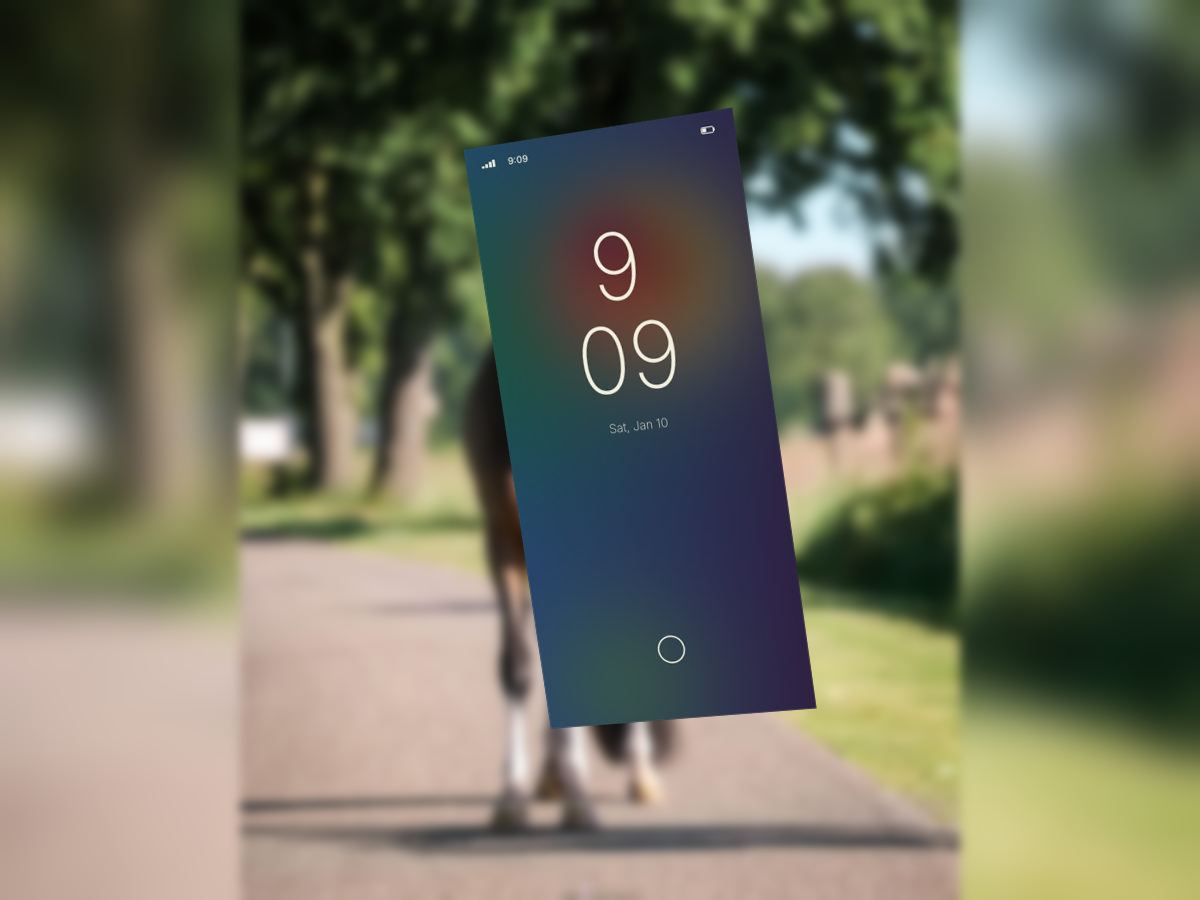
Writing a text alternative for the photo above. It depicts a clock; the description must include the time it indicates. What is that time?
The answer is 9:09
